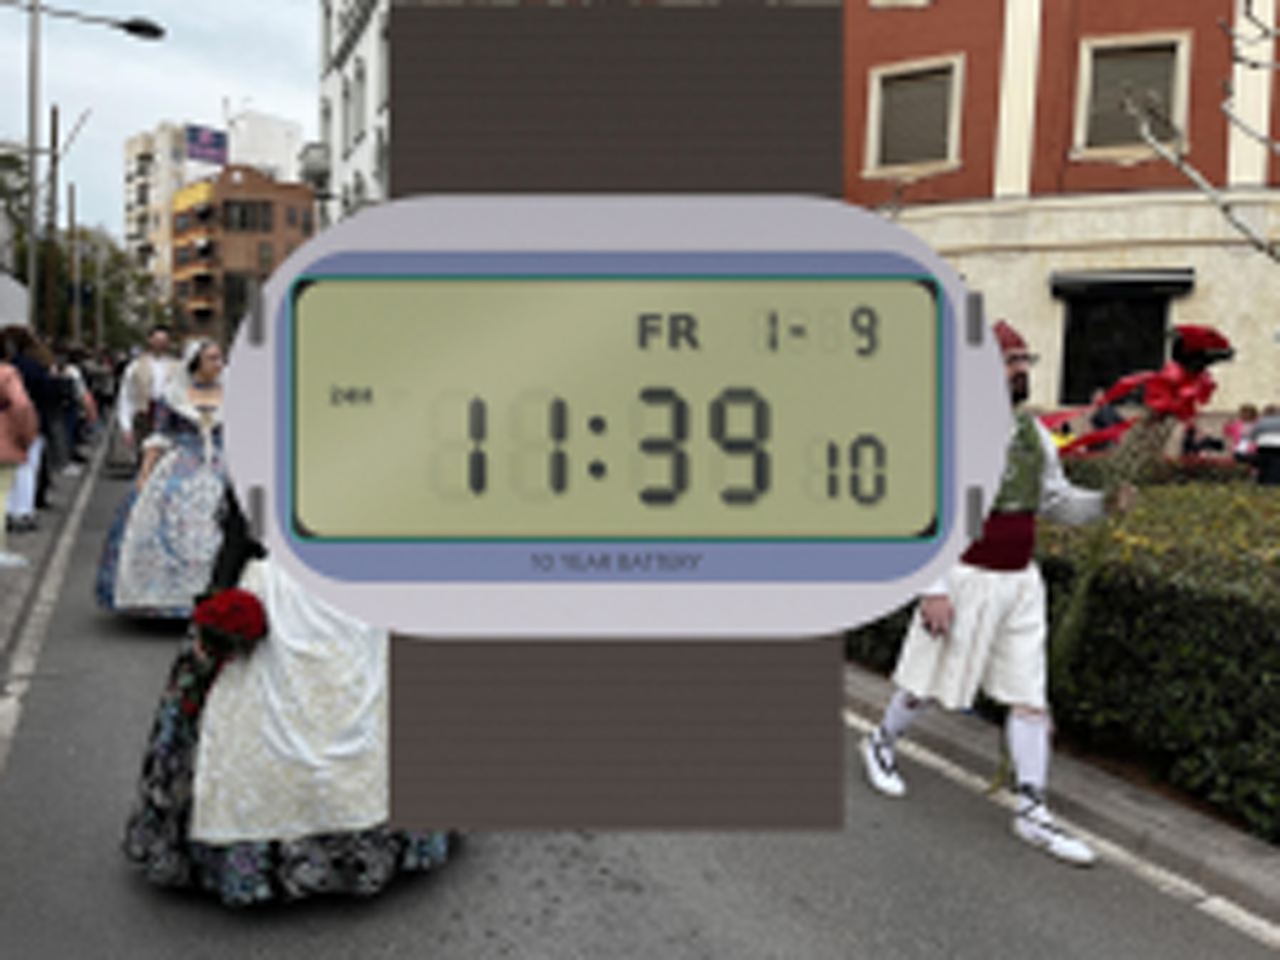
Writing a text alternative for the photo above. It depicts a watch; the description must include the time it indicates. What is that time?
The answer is 11:39:10
